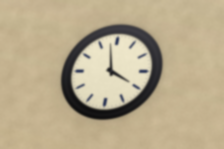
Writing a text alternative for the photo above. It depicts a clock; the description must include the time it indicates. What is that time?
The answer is 3:58
